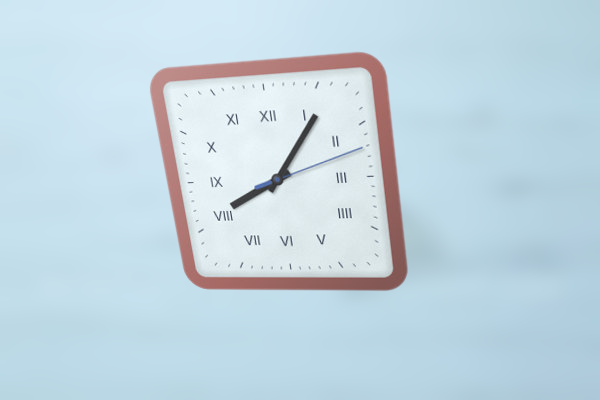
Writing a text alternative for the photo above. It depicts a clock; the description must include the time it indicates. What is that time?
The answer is 8:06:12
